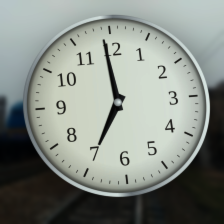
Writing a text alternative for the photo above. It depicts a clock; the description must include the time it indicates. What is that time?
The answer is 6:59
